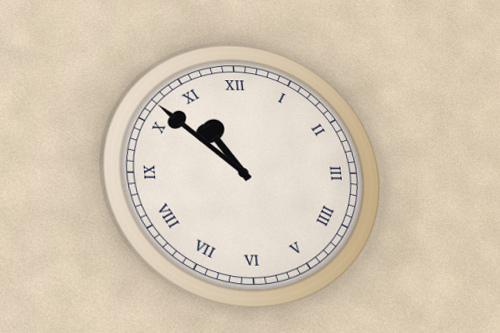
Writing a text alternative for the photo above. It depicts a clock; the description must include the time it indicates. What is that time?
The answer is 10:52
